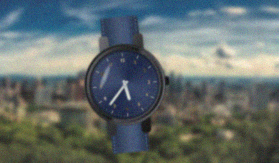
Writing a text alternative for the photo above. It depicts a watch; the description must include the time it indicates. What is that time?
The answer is 5:37
